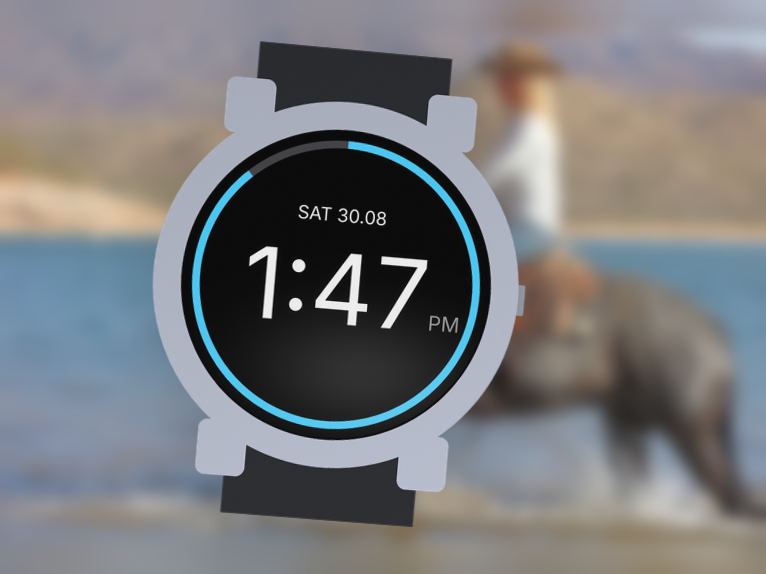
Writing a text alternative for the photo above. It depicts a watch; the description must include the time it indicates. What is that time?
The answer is 1:47
